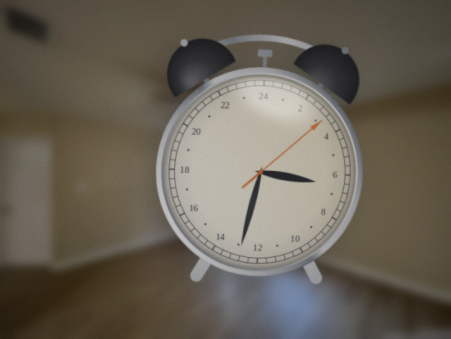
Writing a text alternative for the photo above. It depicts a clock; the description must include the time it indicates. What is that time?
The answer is 6:32:08
